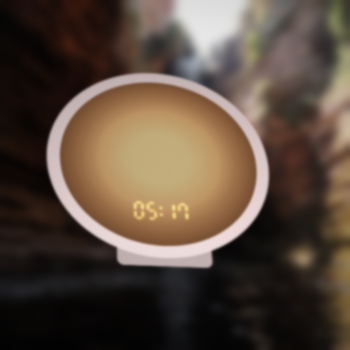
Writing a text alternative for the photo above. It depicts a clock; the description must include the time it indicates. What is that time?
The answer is 5:17
